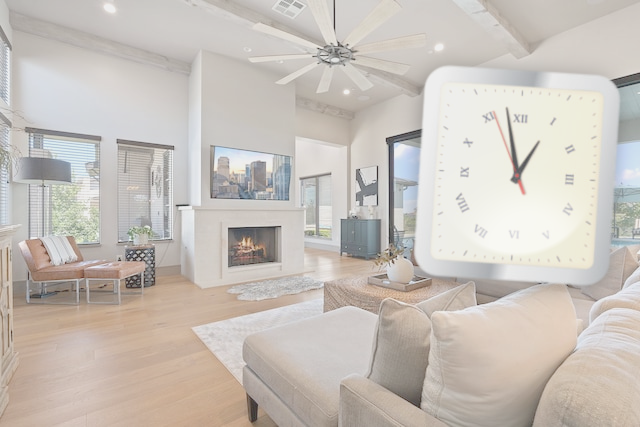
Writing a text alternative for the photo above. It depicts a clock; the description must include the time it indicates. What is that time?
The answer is 12:57:56
